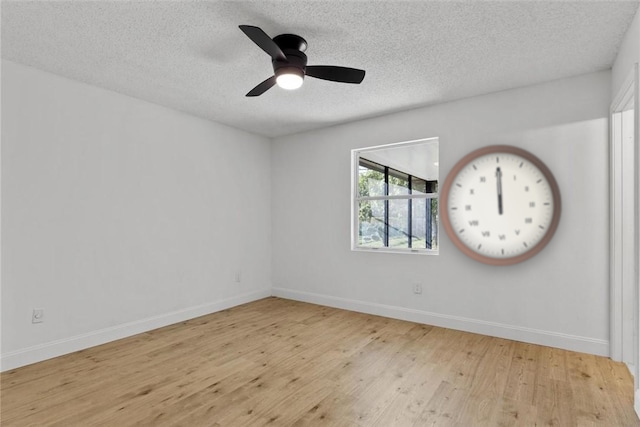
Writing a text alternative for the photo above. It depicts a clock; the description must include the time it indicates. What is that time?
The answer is 12:00
